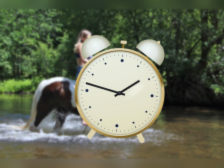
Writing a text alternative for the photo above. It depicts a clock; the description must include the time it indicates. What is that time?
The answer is 1:47
